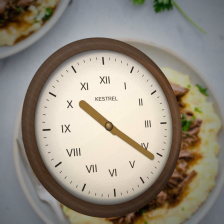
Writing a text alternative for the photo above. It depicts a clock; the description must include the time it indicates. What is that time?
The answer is 10:21
